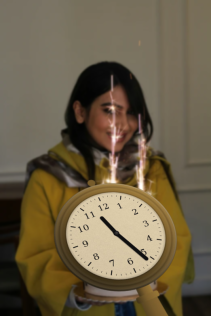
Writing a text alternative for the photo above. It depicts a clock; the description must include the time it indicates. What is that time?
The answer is 11:26
